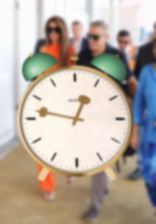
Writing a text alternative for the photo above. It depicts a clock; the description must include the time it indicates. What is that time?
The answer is 12:47
